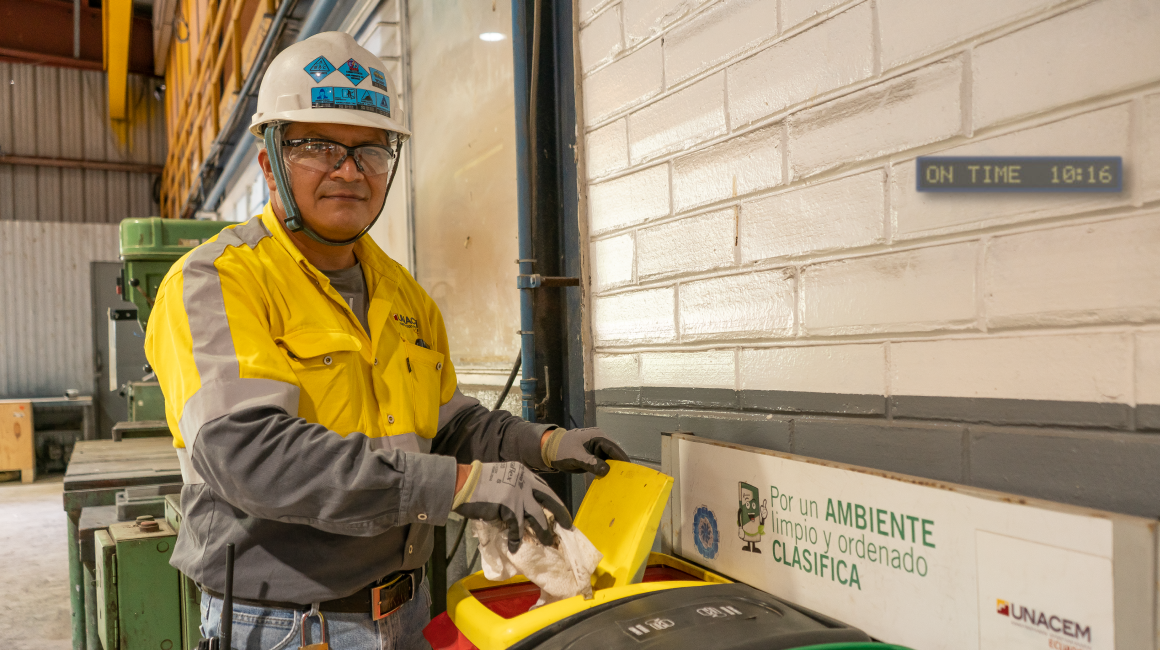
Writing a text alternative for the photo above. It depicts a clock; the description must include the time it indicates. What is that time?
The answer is 10:16
